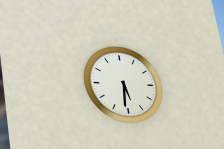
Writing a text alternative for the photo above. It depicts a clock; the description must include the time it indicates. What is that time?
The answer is 5:31
